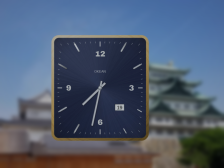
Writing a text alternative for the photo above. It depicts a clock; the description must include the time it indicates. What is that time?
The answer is 7:32
